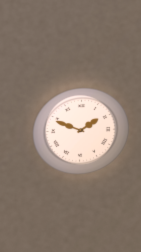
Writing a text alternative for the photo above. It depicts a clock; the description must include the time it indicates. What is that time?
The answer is 1:49
